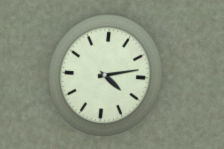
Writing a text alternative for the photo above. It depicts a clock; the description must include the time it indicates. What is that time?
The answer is 4:13
